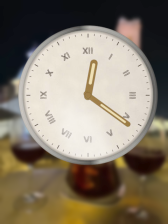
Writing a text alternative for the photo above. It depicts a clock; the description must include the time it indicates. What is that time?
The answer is 12:21
